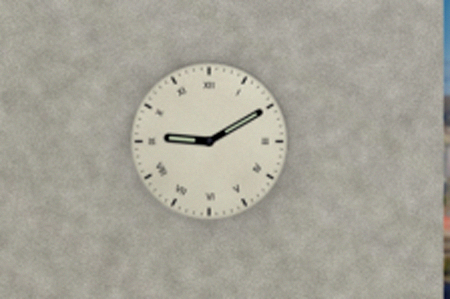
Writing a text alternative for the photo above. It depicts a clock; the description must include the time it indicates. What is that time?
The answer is 9:10
